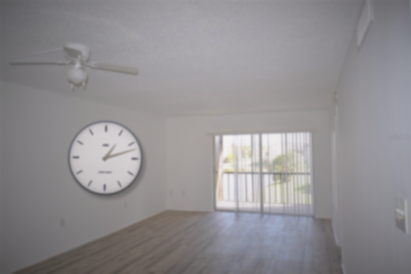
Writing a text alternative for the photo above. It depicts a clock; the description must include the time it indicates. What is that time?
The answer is 1:12
